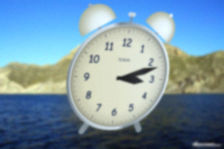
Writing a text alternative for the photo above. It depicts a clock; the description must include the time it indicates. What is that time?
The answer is 3:12
